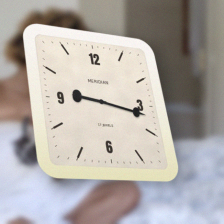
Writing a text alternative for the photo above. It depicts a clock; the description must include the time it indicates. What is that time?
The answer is 9:17
